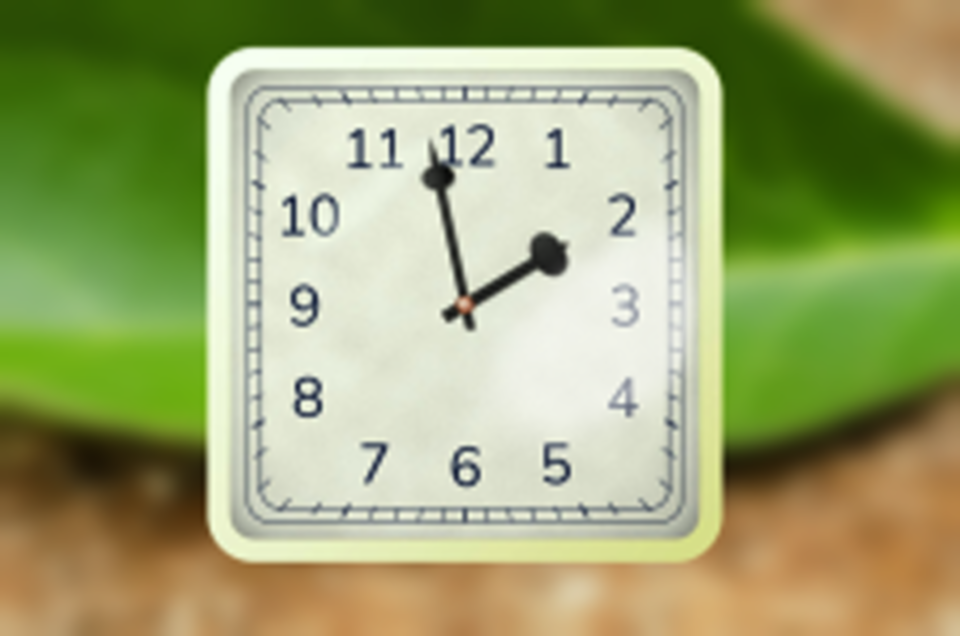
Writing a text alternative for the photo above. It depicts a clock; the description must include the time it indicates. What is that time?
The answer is 1:58
